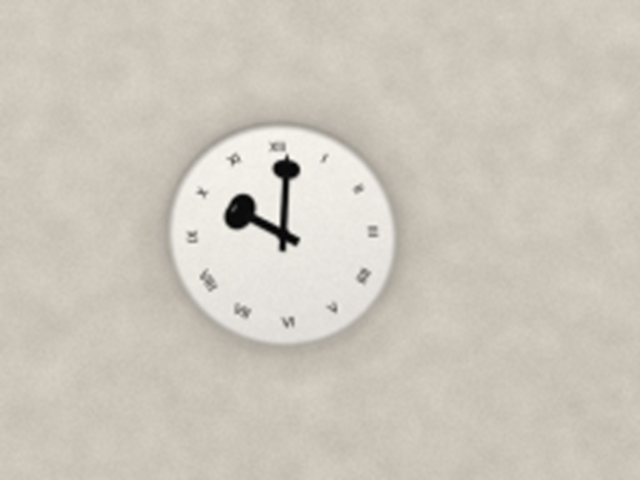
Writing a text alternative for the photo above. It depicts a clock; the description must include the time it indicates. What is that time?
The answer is 10:01
